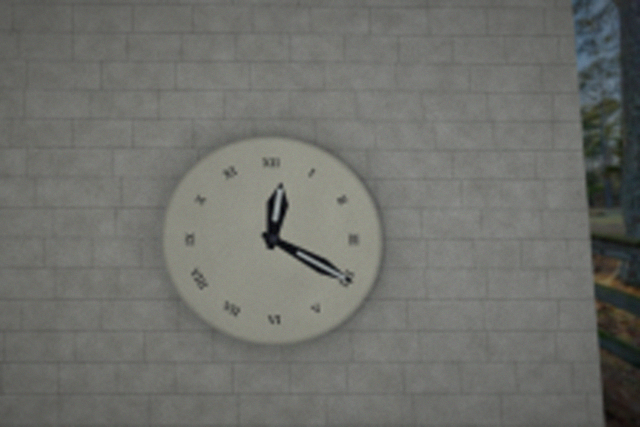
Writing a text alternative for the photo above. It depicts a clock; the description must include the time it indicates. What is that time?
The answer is 12:20
